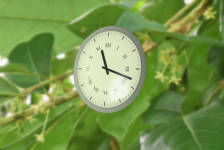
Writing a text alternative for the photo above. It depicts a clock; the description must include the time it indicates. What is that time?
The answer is 11:18
